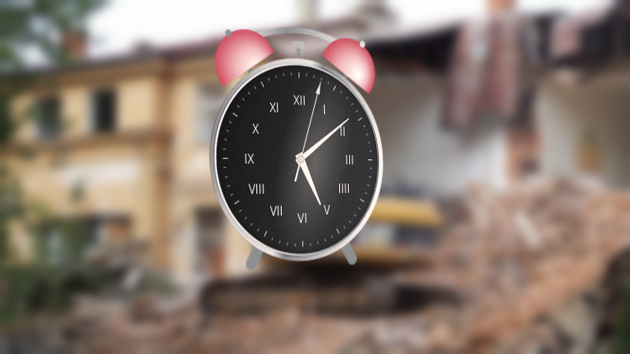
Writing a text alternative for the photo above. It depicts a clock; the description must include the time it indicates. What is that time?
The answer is 5:09:03
